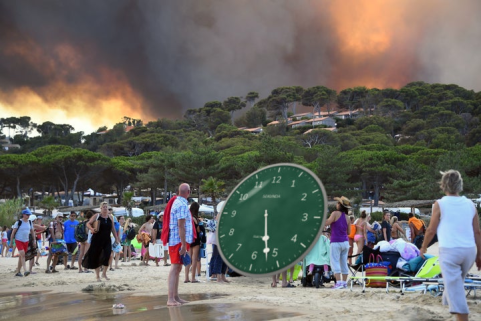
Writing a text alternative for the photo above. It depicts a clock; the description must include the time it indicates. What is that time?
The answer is 5:27
